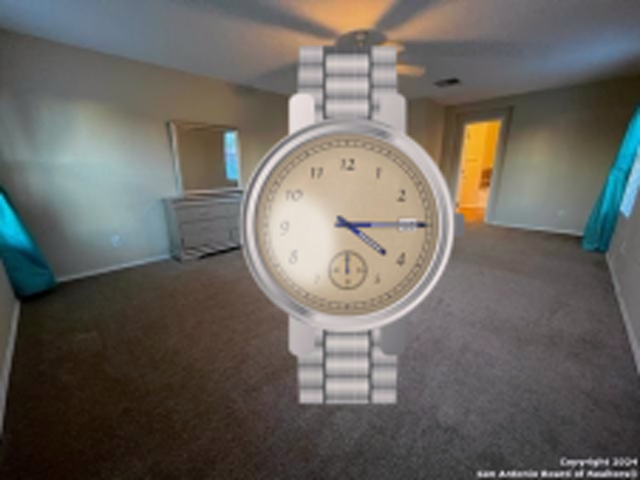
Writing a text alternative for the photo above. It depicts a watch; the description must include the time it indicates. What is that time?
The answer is 4:15
